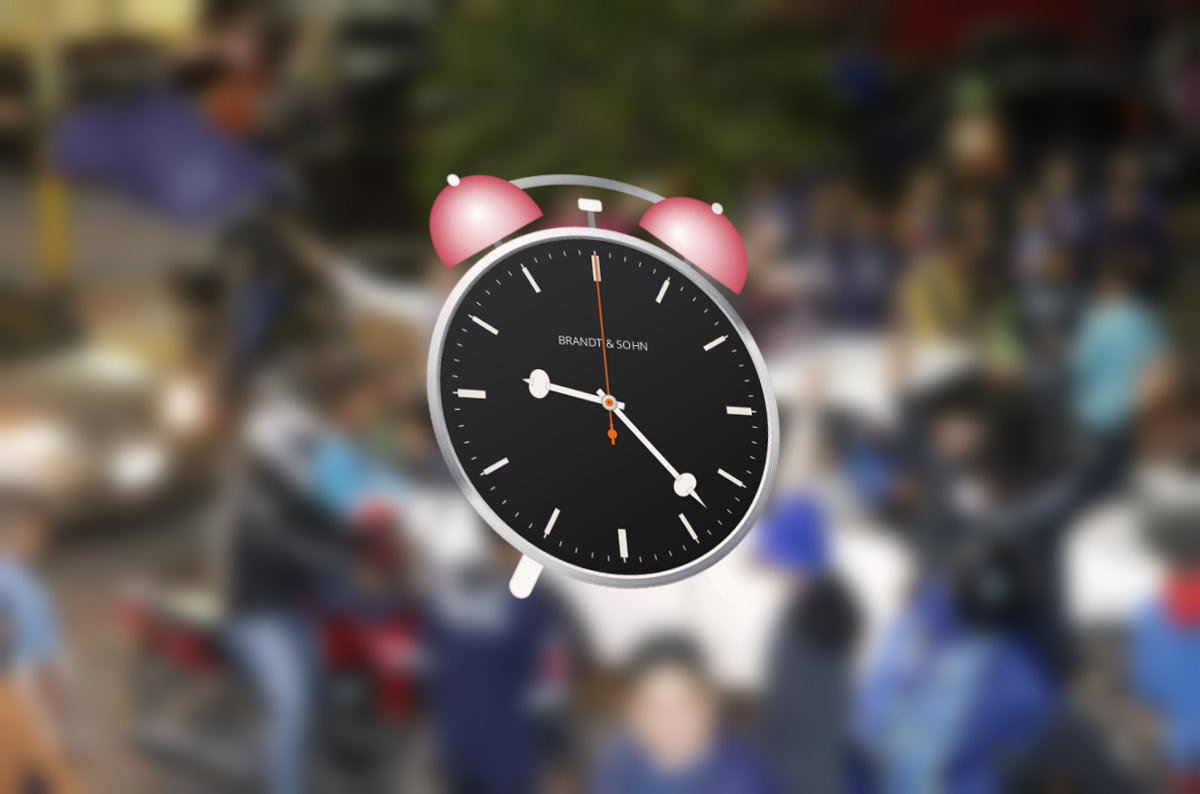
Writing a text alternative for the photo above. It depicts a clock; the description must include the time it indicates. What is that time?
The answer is 9:23:00
